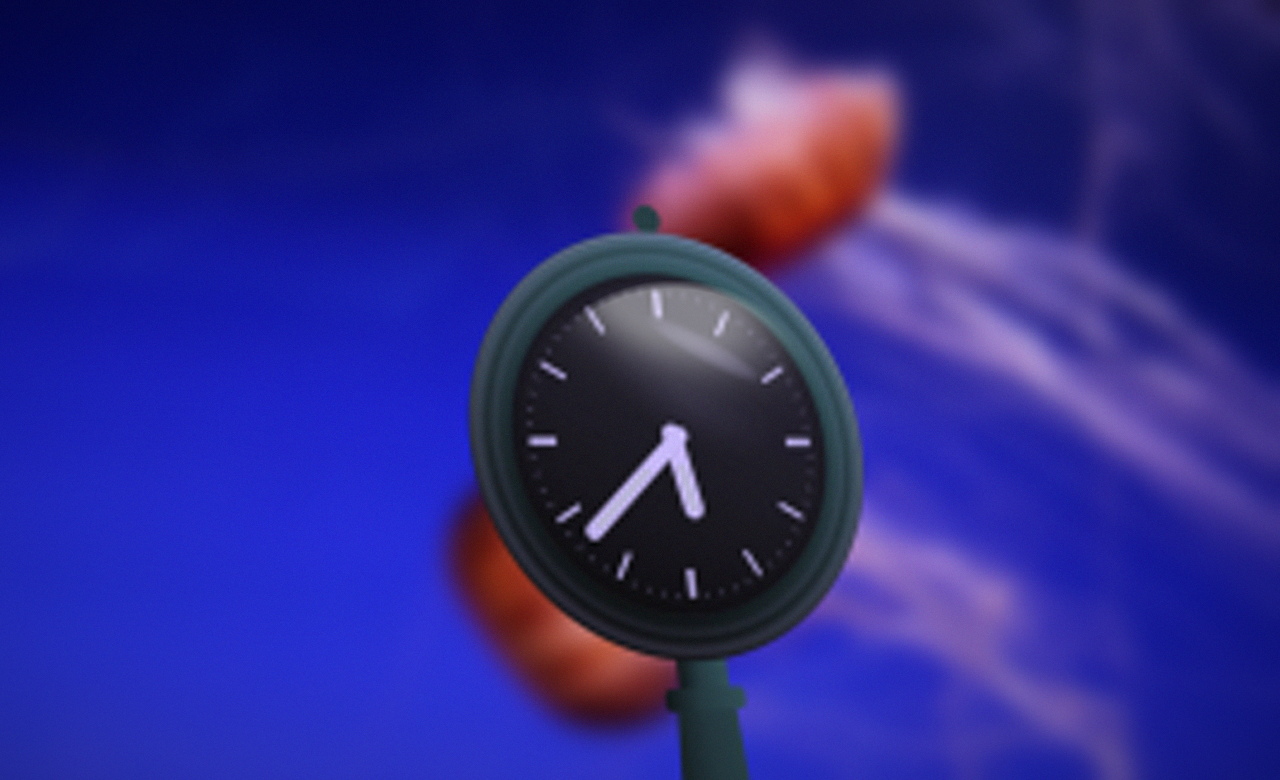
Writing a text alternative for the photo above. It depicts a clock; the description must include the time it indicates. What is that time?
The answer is 5:38
